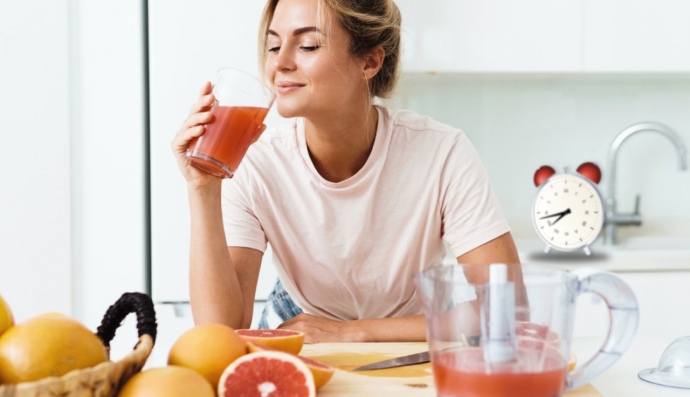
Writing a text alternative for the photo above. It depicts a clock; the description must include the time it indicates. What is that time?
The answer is 7:43
